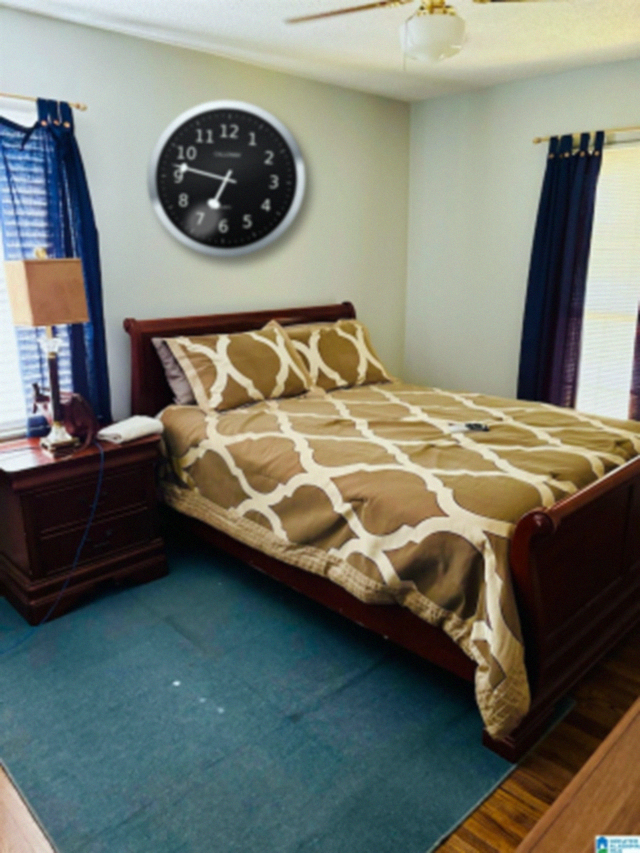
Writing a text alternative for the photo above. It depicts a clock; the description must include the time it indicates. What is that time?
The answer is 6:47
